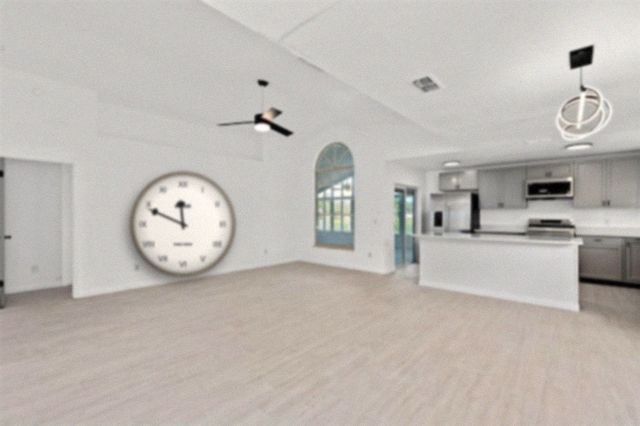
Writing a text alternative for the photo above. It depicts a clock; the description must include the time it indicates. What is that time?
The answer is 11:49
